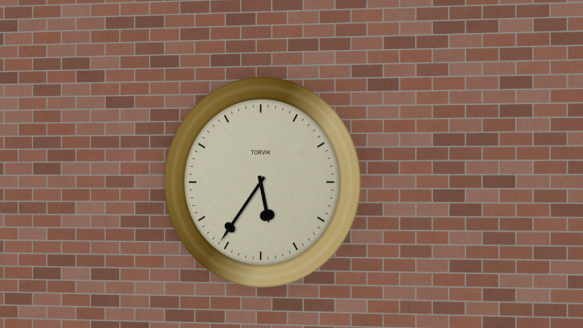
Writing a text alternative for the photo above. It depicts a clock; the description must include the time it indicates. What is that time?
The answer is 5:36
